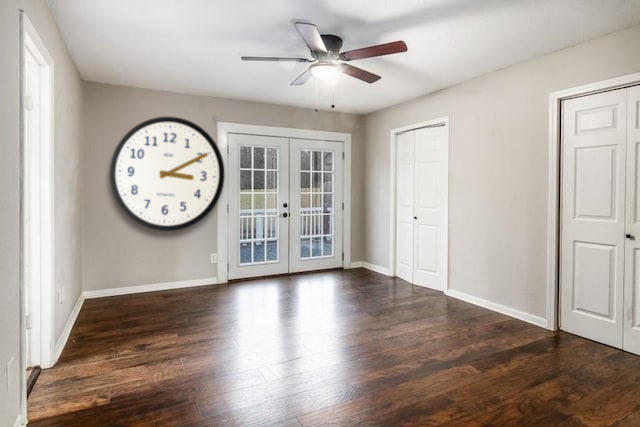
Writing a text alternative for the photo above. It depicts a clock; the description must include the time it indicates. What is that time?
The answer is 3:10
